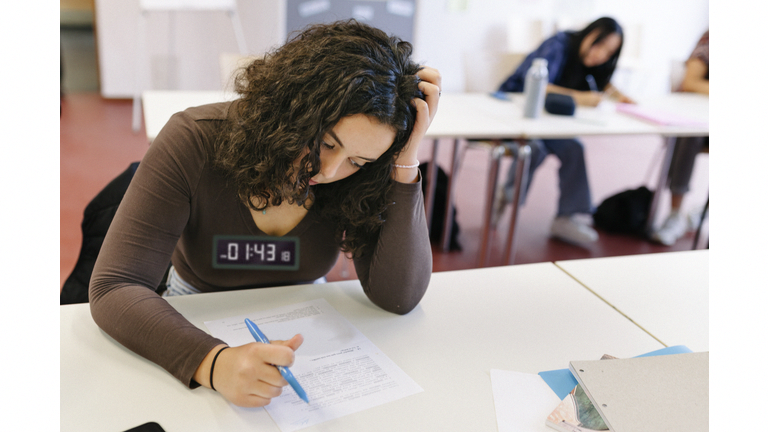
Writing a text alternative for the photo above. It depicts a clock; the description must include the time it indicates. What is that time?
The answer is 1:43
